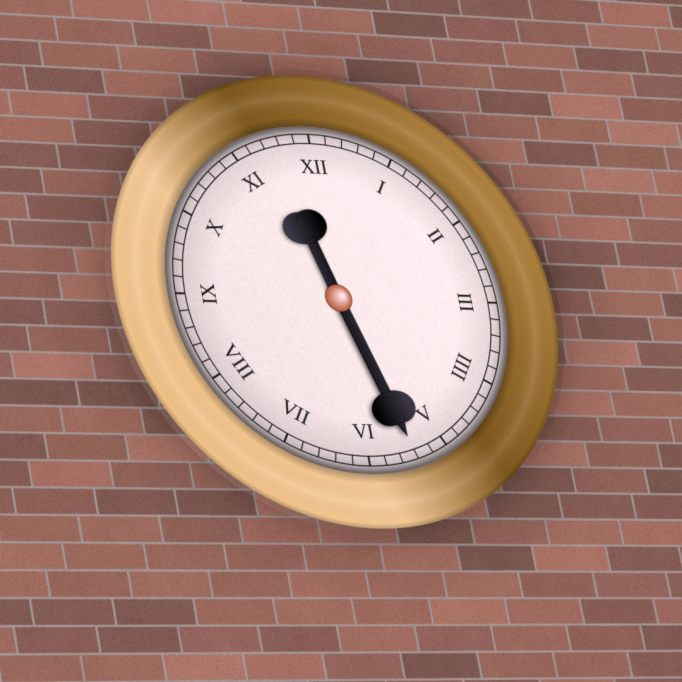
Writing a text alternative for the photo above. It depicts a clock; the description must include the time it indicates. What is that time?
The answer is 11:27
